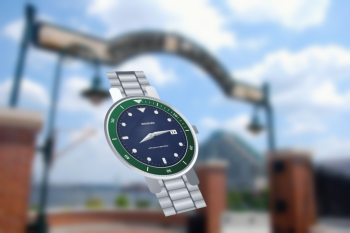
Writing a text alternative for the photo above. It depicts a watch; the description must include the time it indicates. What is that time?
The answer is 8:14
